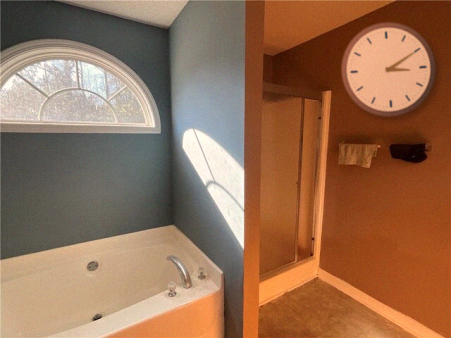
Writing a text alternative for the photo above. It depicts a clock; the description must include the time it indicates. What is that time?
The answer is 3:10
